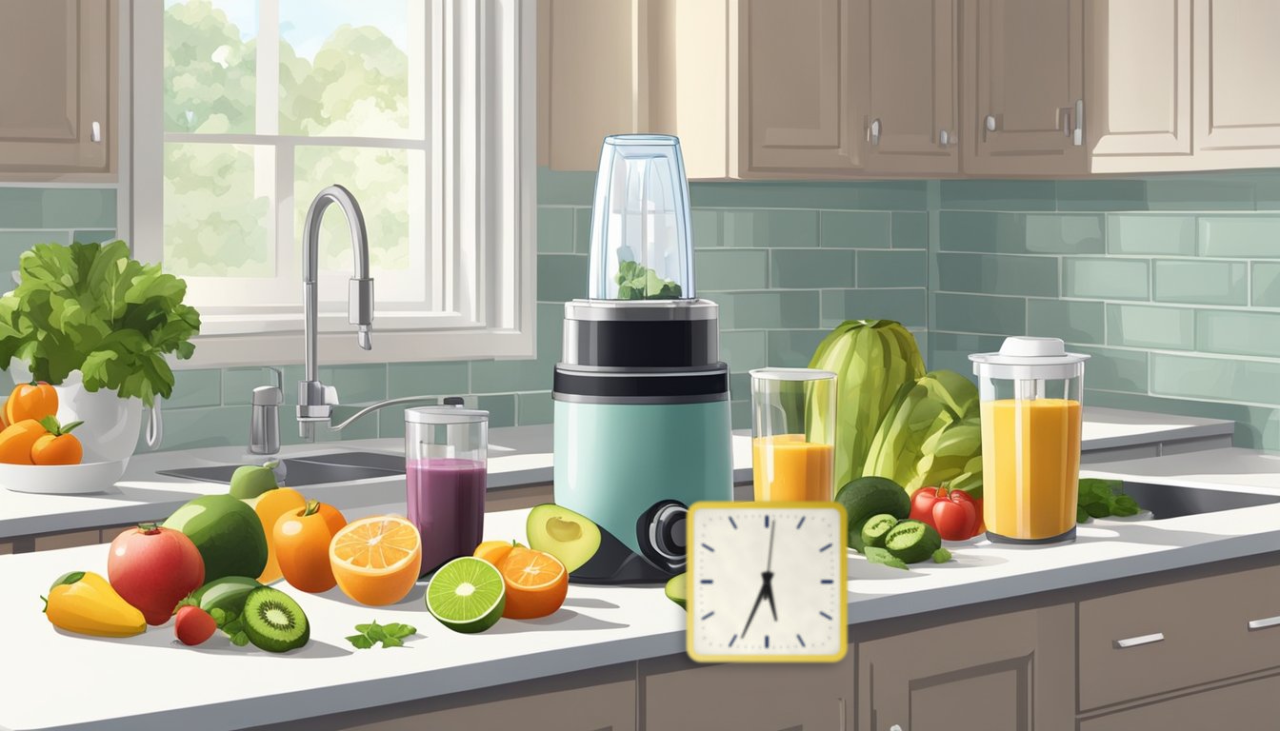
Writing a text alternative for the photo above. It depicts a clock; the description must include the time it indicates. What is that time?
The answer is 5:34:01
